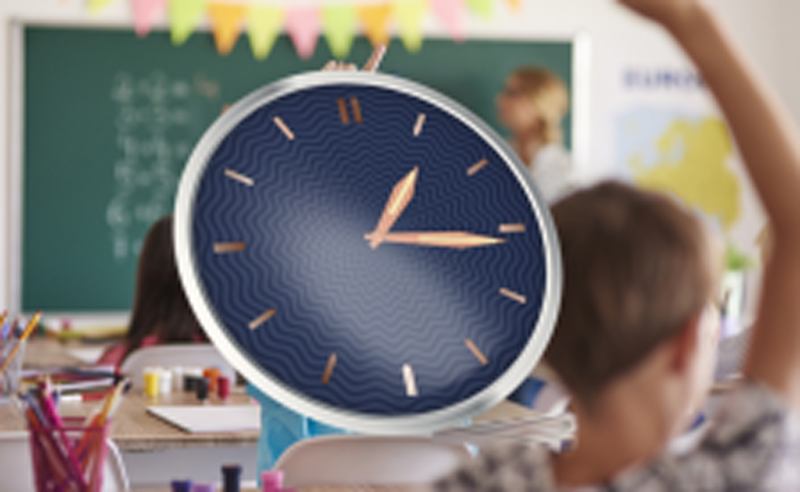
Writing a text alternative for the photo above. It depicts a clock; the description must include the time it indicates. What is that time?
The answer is 1:16
